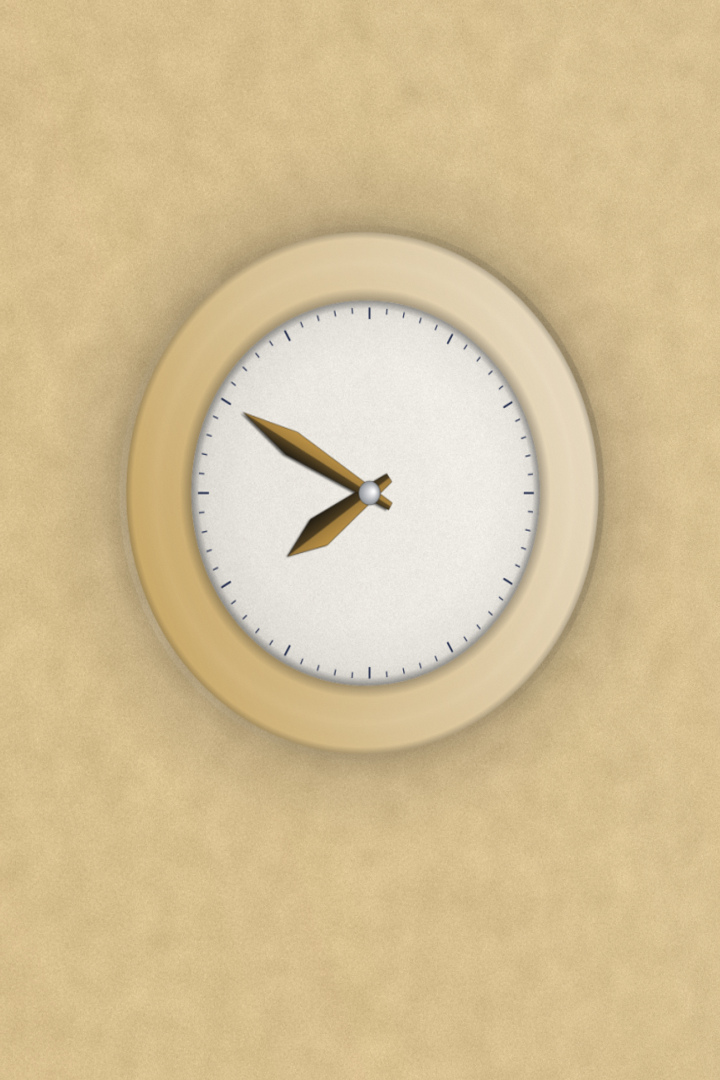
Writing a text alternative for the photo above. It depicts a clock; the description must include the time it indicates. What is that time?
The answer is 7:50
